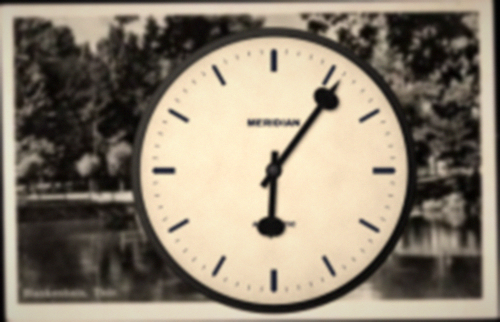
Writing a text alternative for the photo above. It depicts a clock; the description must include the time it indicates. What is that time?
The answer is 6:06
